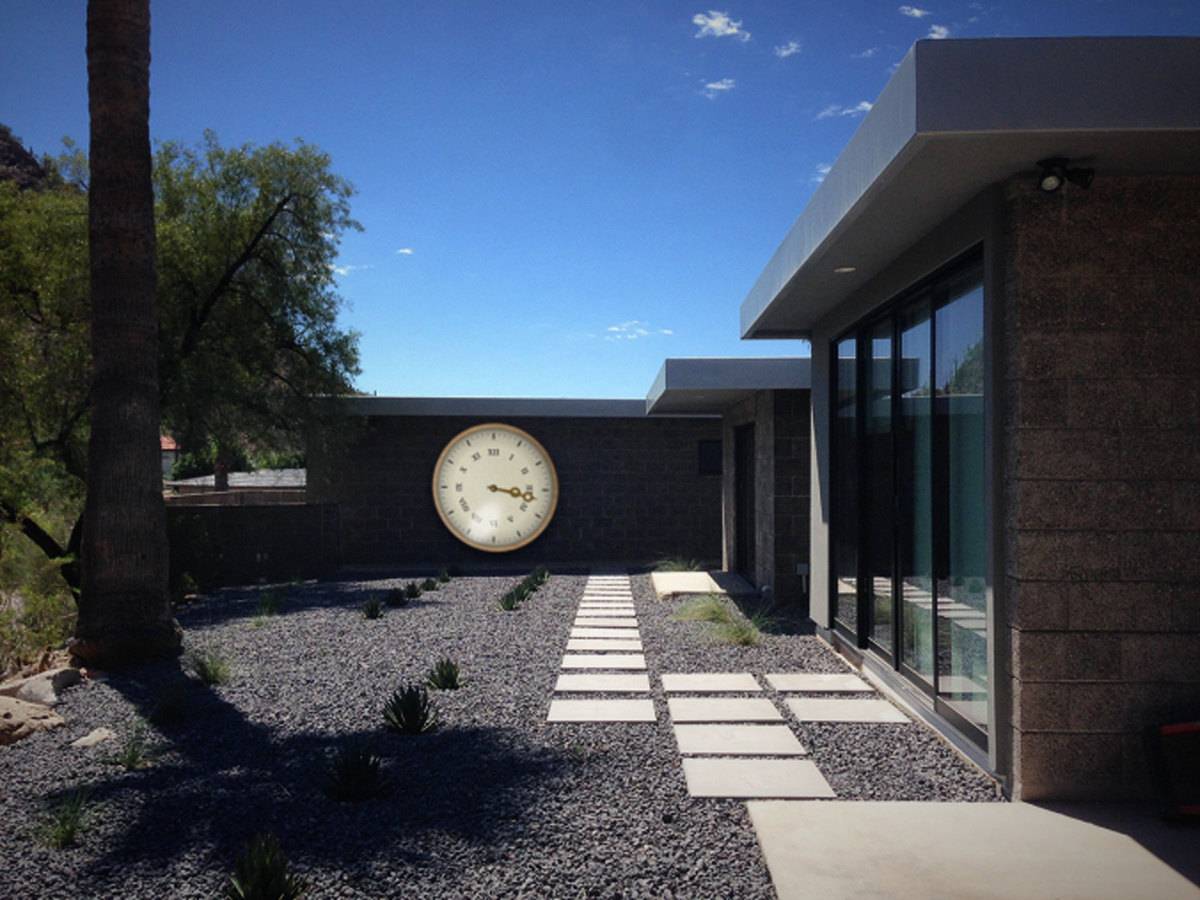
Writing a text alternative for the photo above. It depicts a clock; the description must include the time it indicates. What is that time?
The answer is 3:17
